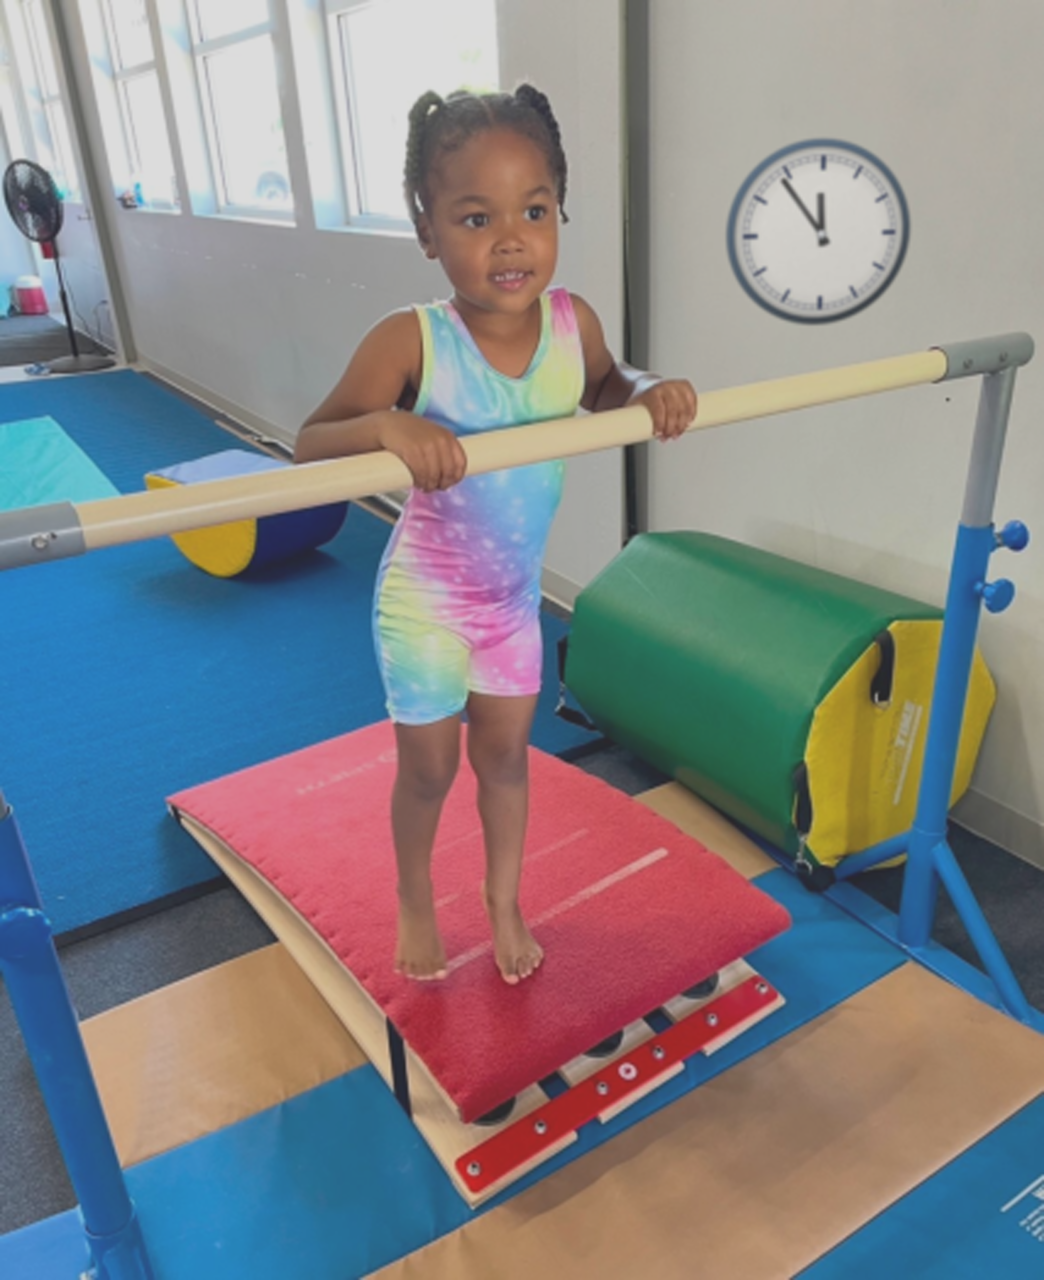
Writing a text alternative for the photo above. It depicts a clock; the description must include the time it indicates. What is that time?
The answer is 11:54
